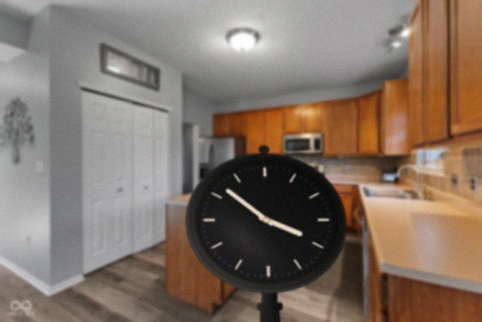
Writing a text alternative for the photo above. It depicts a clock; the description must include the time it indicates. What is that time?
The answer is 3:52
